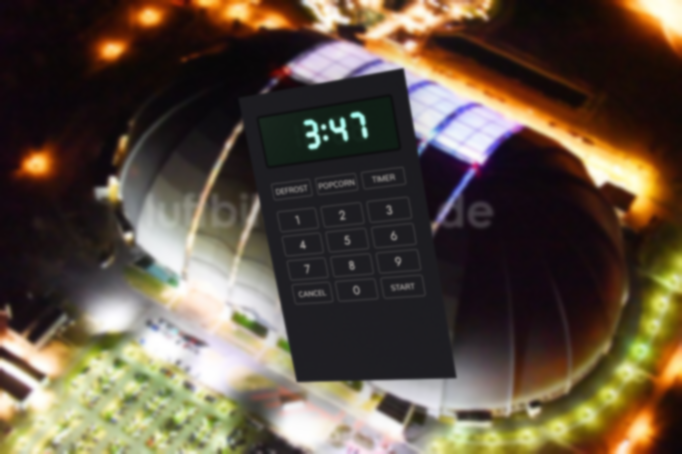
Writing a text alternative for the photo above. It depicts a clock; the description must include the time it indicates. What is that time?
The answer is 3:47
